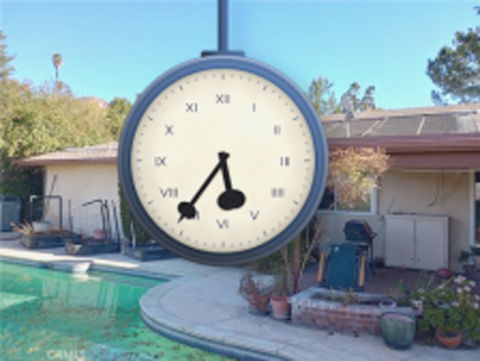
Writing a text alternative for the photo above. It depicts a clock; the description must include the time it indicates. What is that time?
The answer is 5:36
